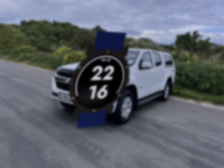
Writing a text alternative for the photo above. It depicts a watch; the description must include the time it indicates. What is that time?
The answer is 22:16
